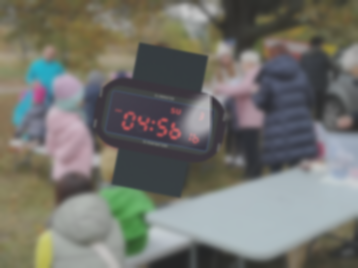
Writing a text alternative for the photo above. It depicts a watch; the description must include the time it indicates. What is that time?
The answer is 4:56
